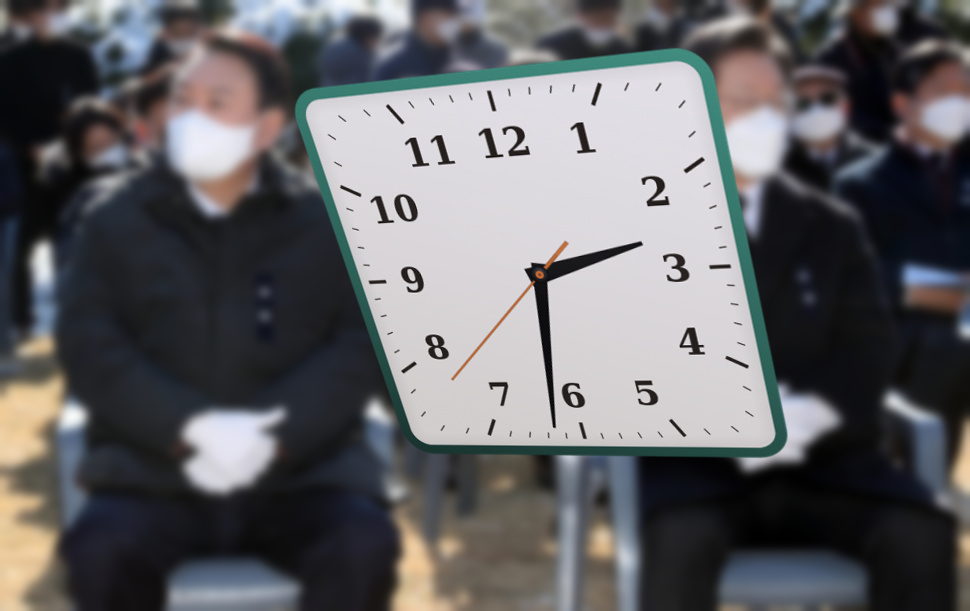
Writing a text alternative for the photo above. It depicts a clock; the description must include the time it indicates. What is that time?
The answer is 2:31:38
